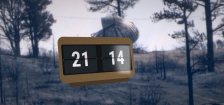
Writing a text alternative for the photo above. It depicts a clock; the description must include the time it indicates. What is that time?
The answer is 21:14
